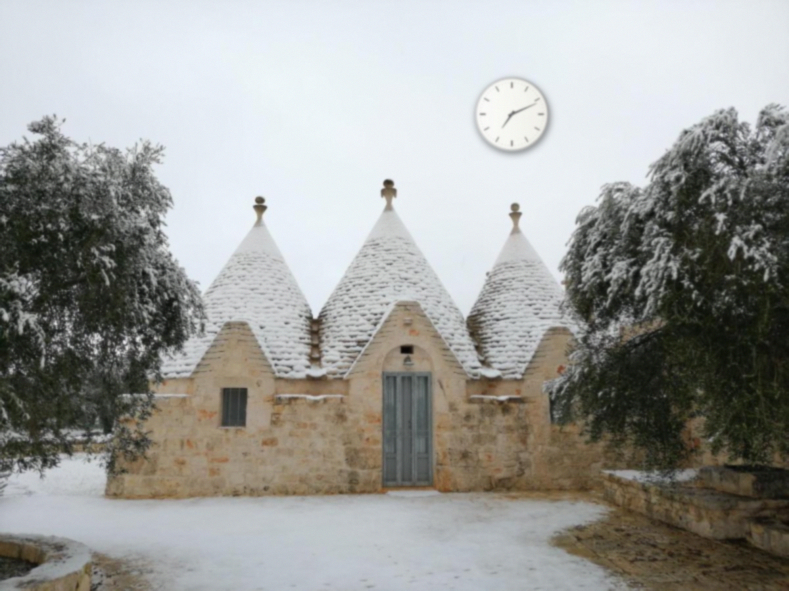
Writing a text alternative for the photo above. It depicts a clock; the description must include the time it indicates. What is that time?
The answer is 7:11
